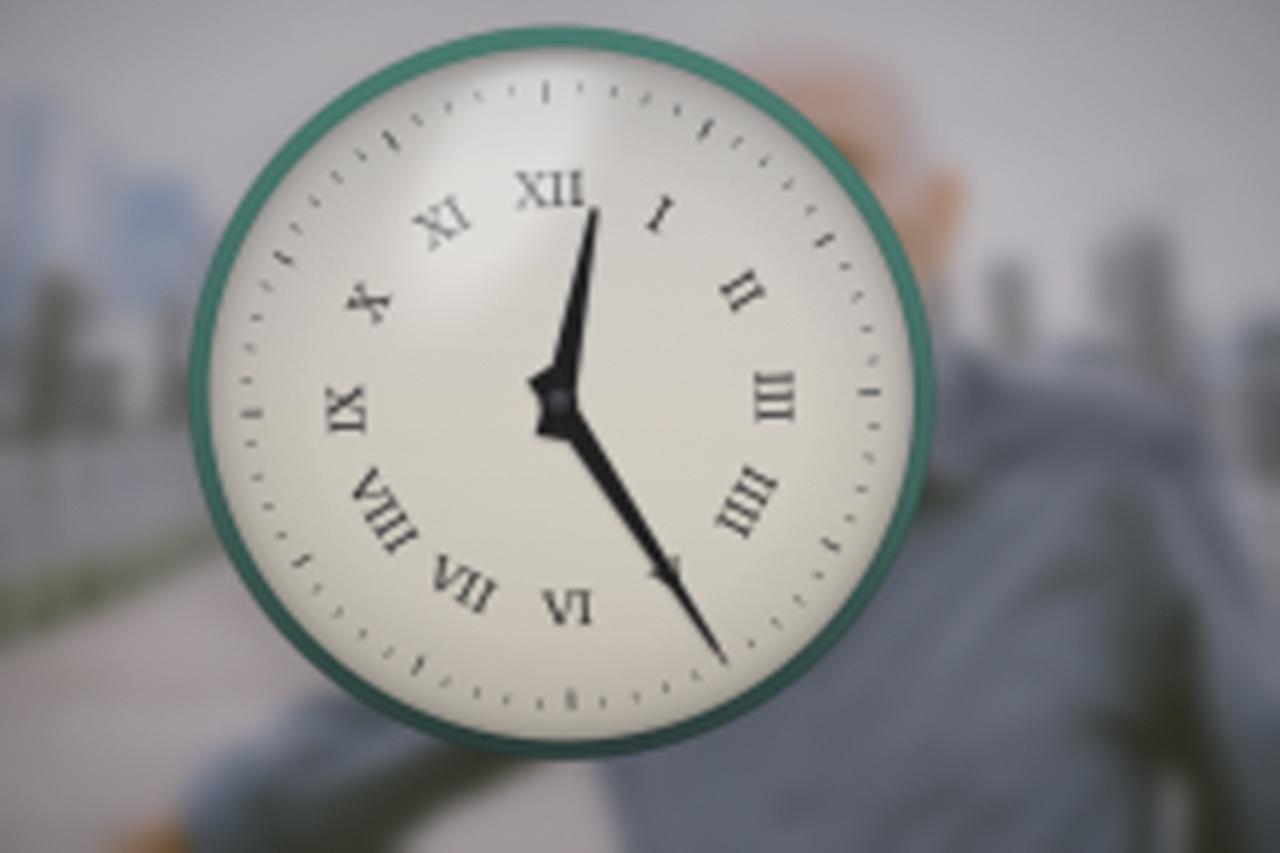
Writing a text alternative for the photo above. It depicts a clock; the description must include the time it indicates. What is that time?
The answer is 12:25
